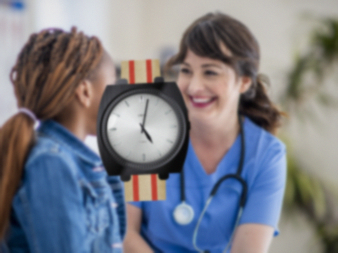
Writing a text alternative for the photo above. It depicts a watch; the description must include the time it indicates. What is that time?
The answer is 5:02
